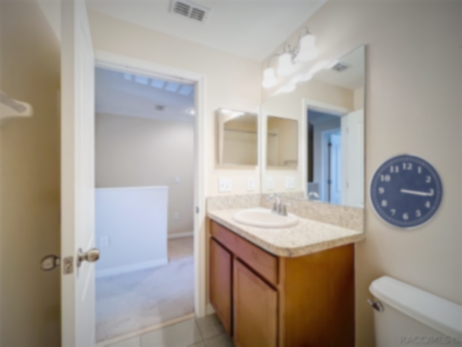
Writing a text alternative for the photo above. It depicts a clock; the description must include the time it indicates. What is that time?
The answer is 3:16
